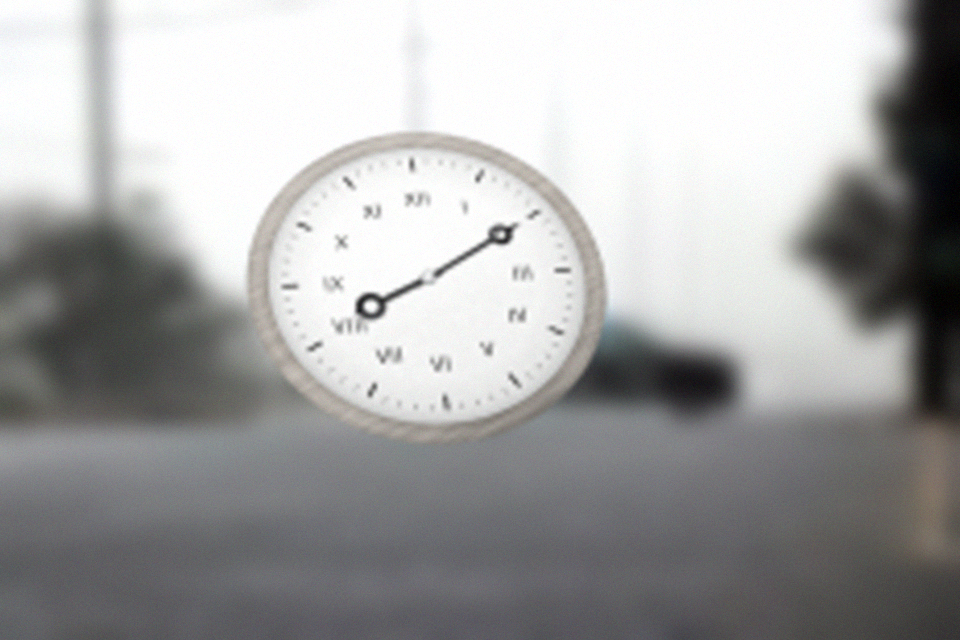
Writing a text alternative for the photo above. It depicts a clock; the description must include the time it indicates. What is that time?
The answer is 8:10
